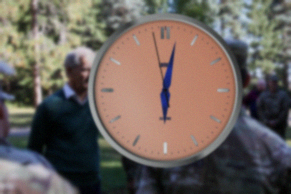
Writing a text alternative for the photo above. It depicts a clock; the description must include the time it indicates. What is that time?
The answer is 6:01:58
